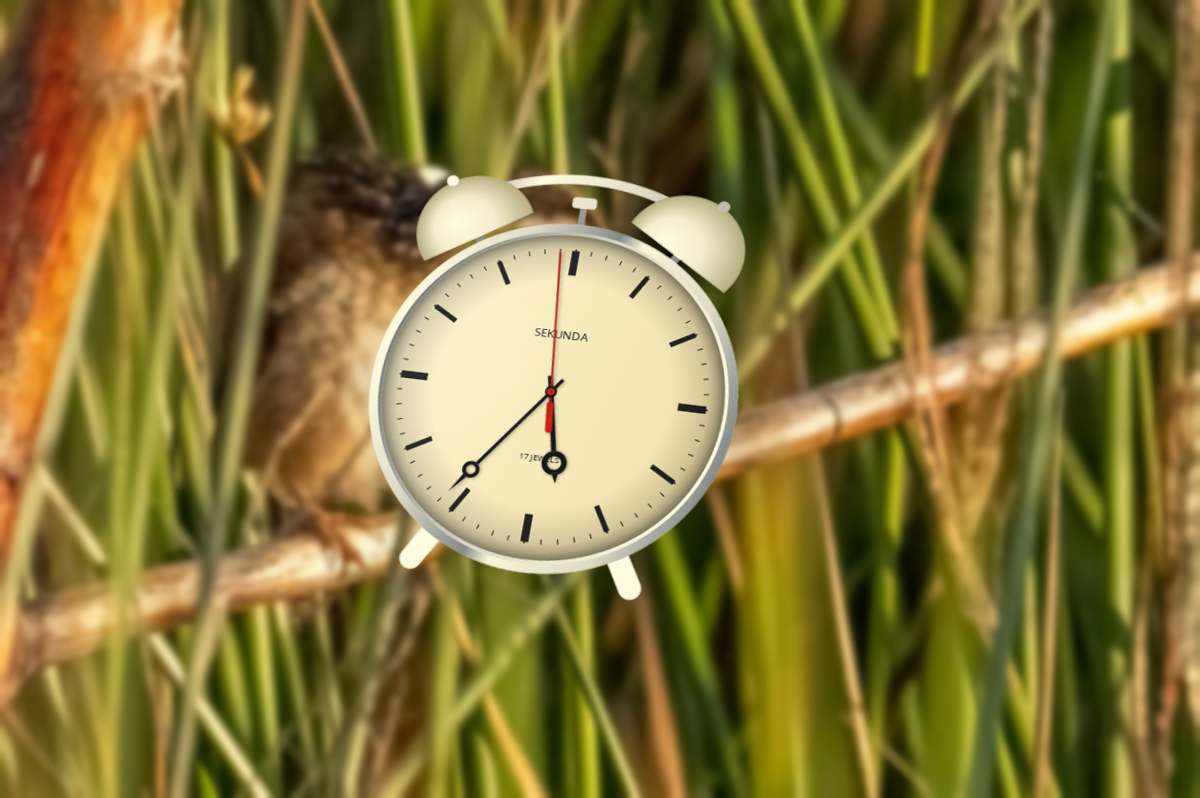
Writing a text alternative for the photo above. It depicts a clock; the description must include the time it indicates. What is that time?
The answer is 5:35:59
